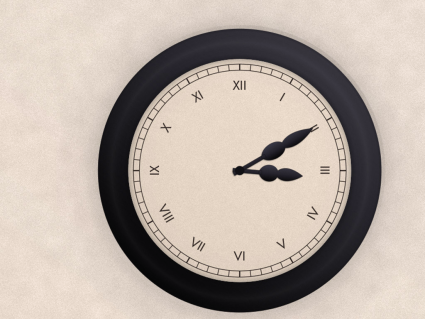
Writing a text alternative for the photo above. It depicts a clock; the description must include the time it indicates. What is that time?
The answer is 3:10
